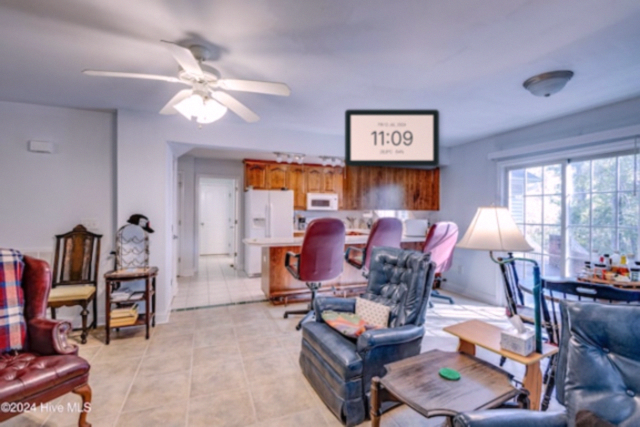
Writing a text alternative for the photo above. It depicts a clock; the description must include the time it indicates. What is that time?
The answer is 11:09
